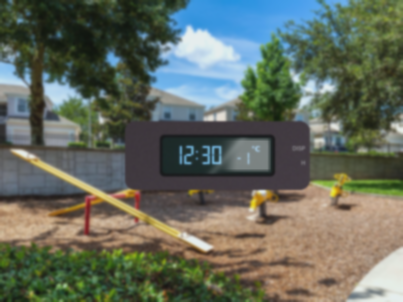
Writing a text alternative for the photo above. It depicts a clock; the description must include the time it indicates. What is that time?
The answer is 12:30
